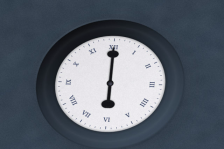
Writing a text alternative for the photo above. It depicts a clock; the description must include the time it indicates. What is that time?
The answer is 6:00
